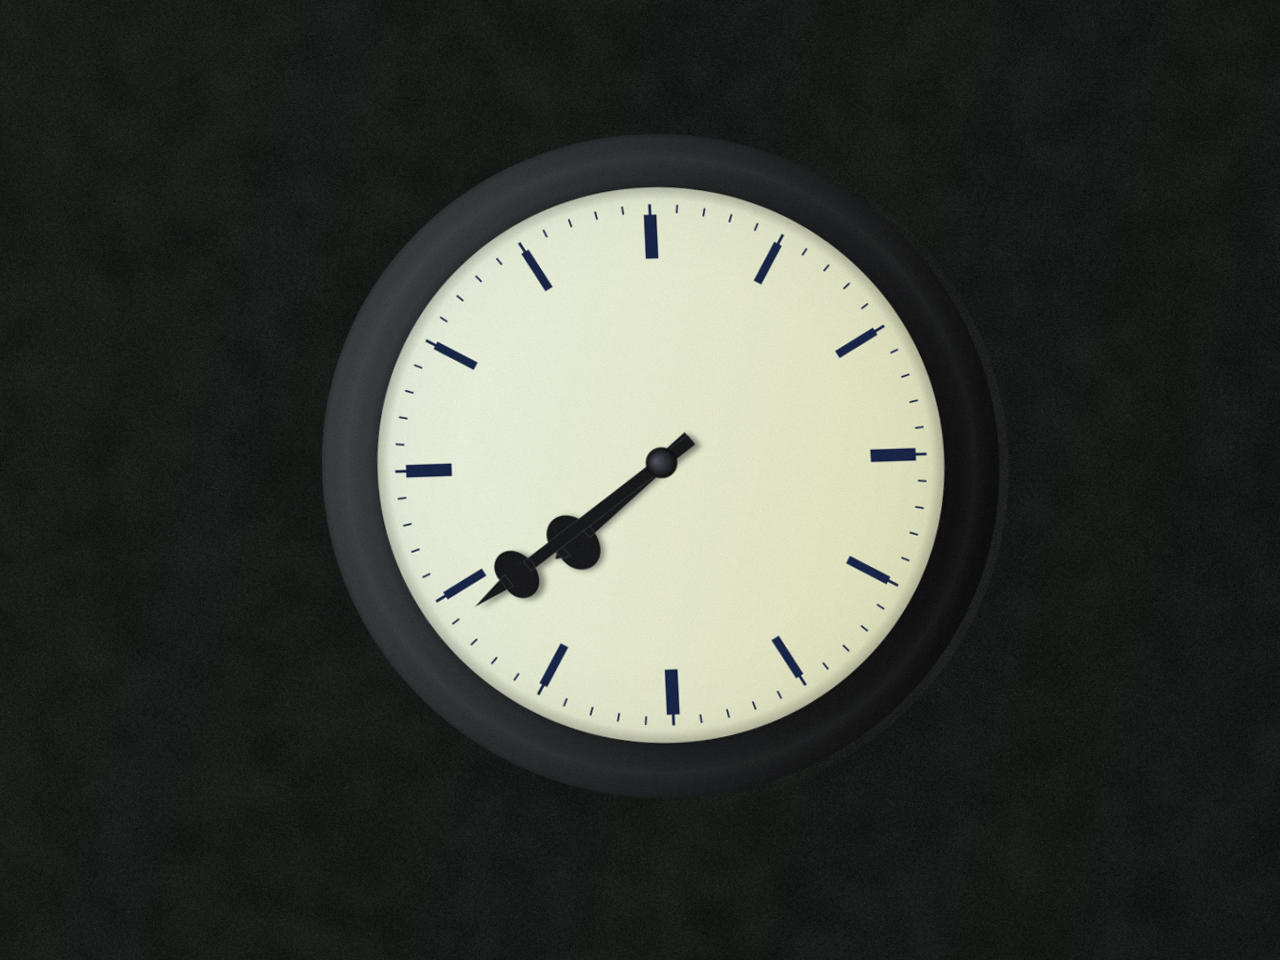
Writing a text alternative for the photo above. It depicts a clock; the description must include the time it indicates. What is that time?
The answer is 7:39
